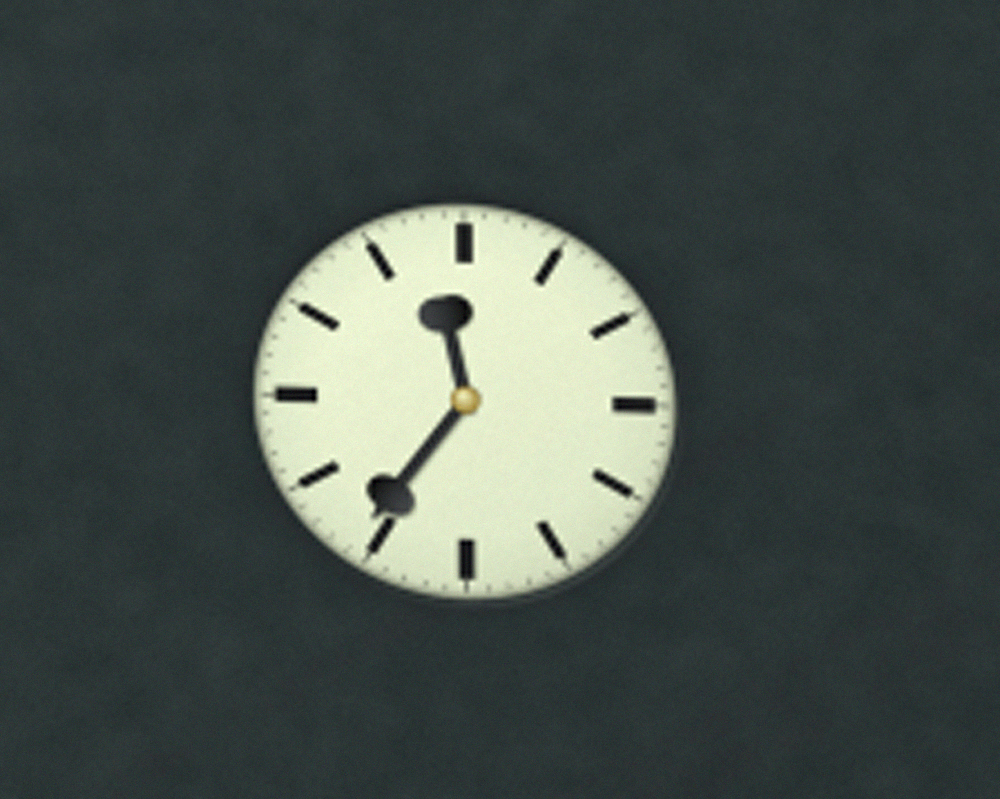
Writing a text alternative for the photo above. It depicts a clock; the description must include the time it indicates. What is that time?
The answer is 11:36
